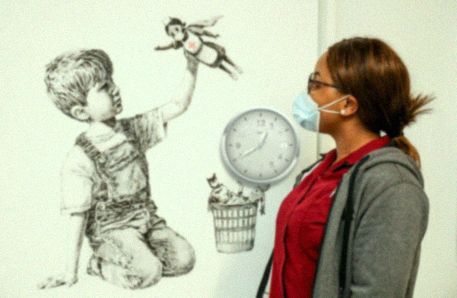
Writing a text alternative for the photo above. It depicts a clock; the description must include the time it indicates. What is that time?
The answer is 12:40
